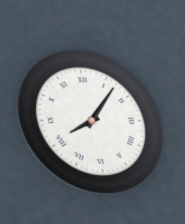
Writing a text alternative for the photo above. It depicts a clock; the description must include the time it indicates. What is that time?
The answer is 8:07
